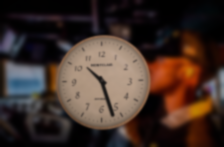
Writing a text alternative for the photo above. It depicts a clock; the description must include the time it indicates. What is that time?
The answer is 10:27
